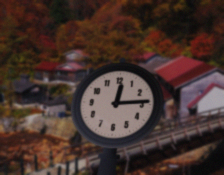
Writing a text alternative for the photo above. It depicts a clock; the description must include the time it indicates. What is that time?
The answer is 12:14
